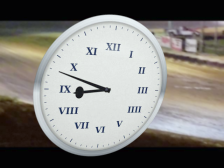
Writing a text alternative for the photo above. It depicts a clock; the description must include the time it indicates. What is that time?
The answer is 8:48
